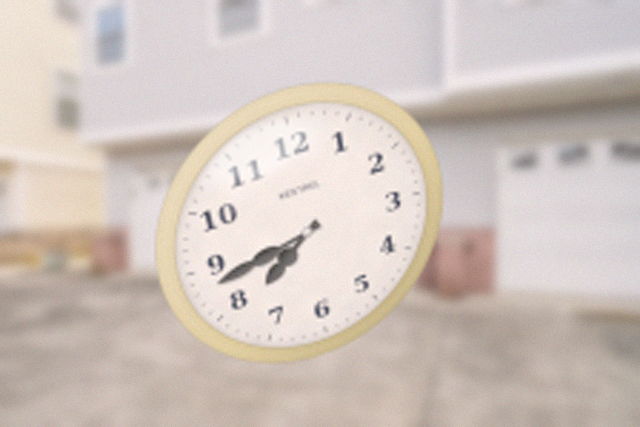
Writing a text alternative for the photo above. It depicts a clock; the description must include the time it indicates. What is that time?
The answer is 7:43
